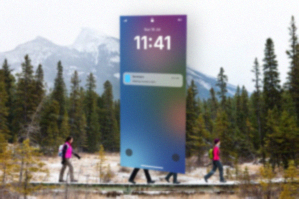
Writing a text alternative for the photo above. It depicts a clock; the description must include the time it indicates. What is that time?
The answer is 11:41
